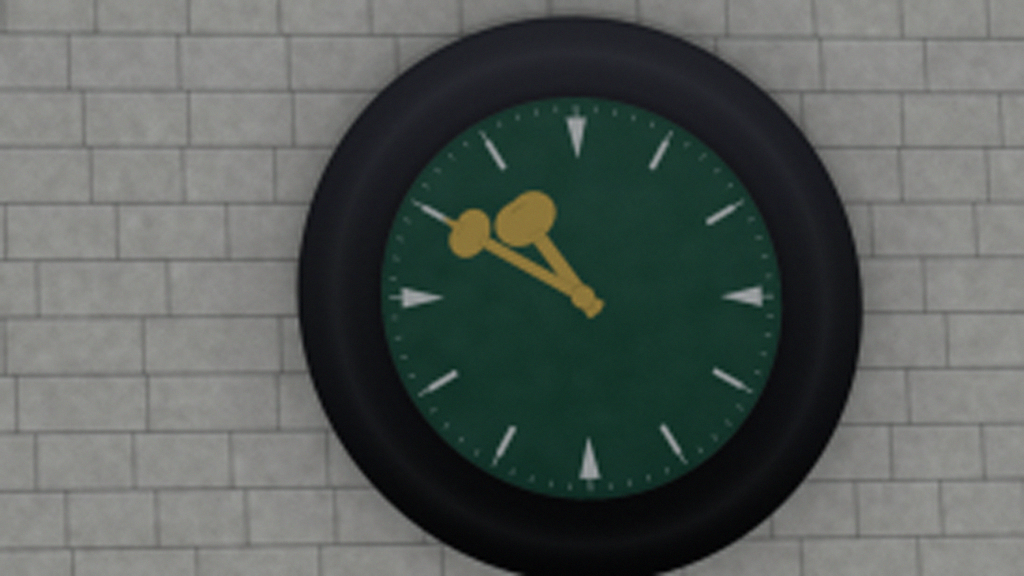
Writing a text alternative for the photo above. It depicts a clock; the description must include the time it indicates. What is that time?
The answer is 10:50
